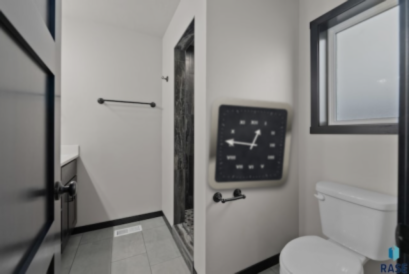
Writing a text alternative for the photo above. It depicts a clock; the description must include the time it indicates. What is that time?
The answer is 12:46
